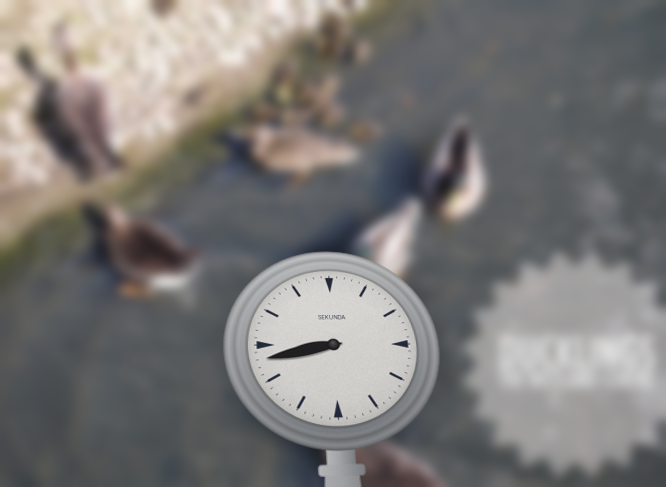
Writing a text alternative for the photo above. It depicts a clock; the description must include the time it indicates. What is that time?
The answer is 8:43
